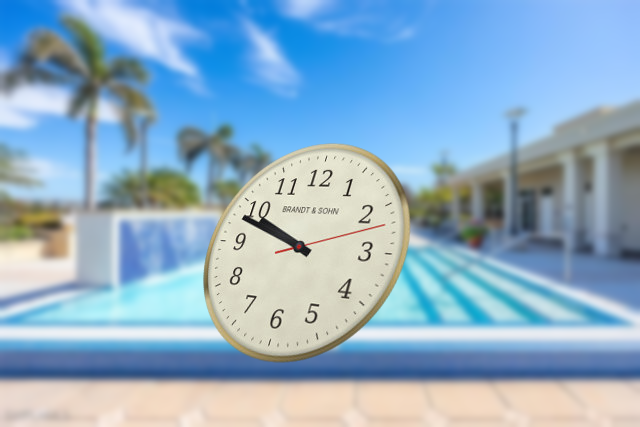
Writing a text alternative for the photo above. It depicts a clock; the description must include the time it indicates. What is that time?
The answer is 9:48:12
